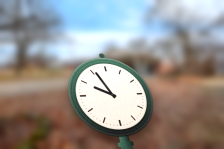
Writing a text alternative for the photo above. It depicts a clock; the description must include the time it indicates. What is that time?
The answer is 9:56
